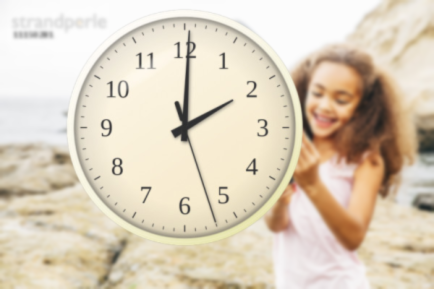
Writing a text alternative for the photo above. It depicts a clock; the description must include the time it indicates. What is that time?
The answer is 2:00:27
